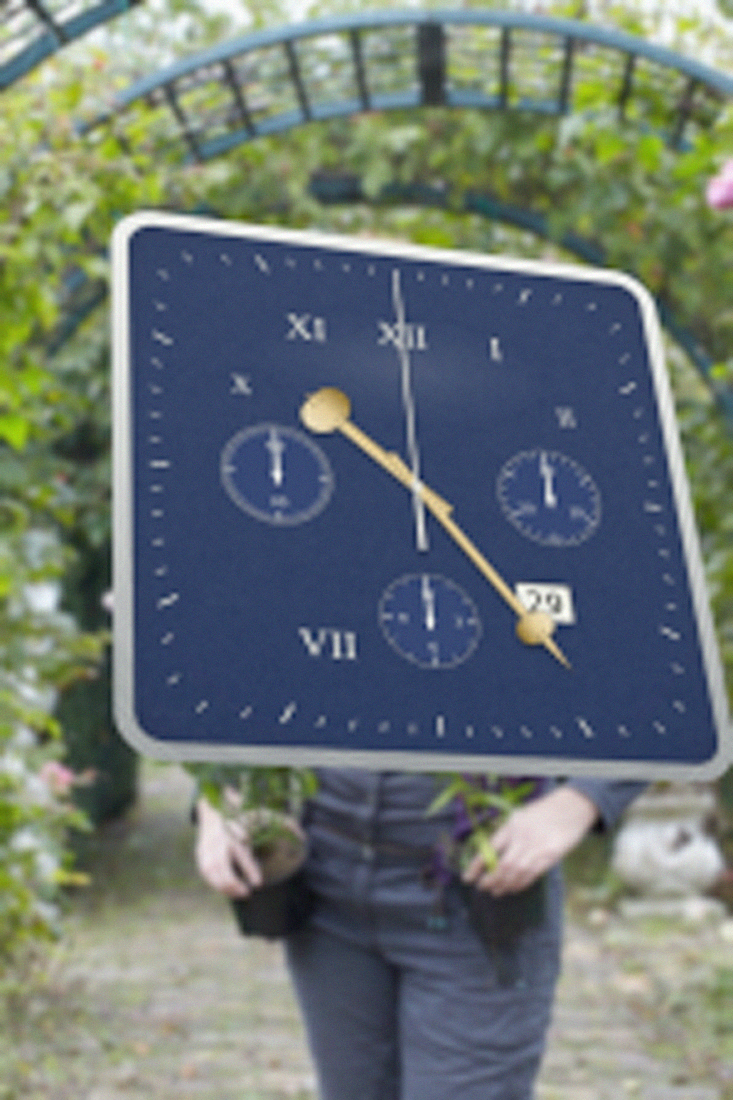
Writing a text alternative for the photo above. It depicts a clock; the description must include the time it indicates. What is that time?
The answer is 10:24
